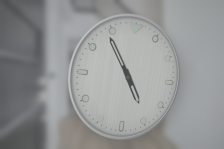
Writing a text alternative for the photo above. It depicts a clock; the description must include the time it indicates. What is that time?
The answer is 4:54
